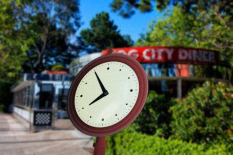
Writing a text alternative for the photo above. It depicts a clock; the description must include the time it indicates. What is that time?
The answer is 7:55
